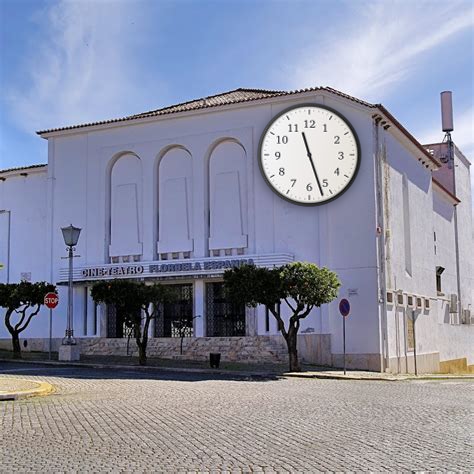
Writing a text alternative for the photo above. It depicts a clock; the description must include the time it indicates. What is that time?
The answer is 11:27
